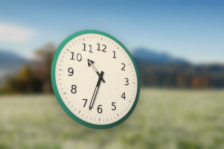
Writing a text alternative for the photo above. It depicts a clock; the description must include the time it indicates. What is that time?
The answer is 10:33
